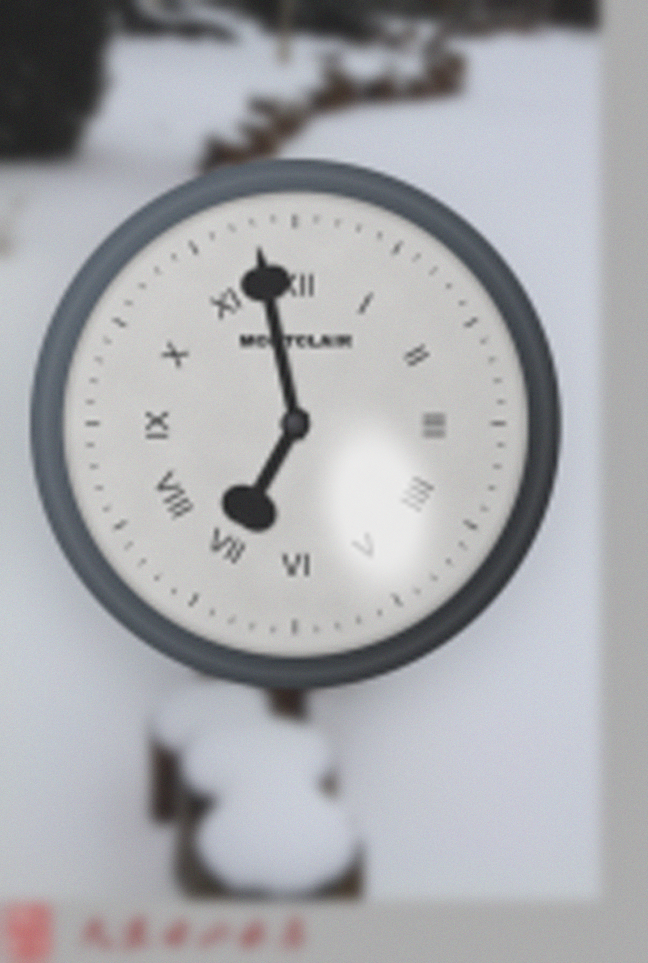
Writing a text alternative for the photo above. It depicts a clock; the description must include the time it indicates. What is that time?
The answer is 6:58
